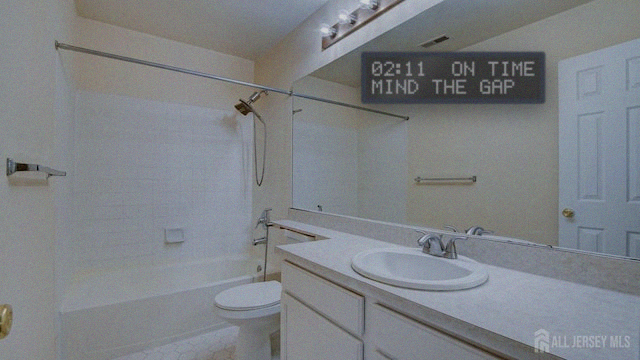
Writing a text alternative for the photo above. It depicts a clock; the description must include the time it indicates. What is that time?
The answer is 2:11
